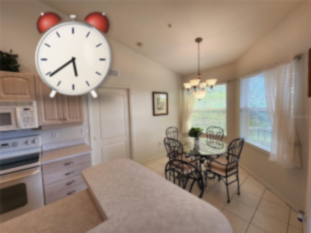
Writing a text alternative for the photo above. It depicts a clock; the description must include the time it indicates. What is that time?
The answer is 5:39
